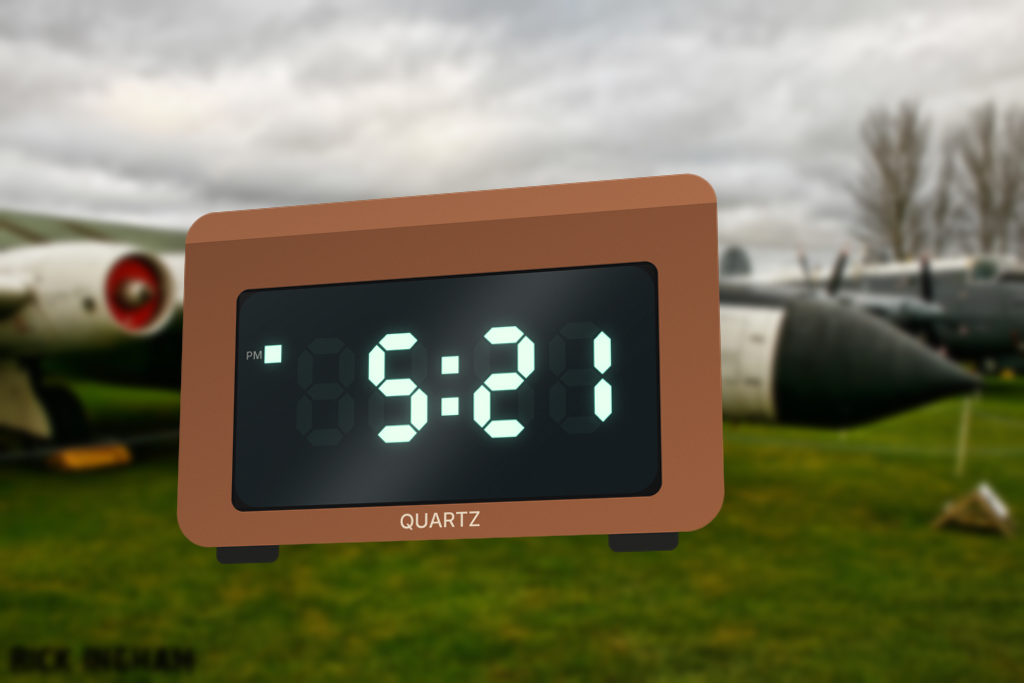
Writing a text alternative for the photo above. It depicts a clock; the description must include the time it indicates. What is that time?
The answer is 5:21
